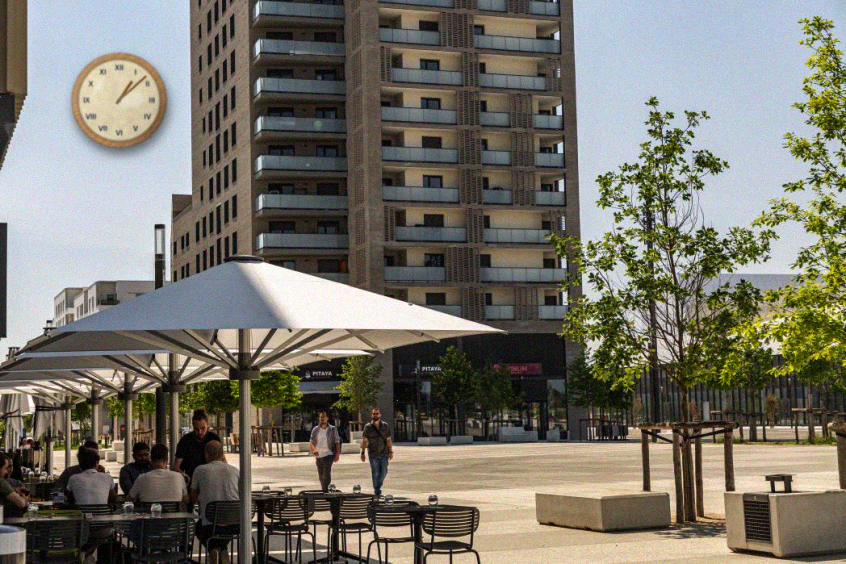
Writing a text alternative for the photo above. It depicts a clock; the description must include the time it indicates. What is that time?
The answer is 1:08
